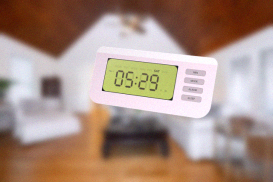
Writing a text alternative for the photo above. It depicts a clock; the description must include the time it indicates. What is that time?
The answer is 5:29
